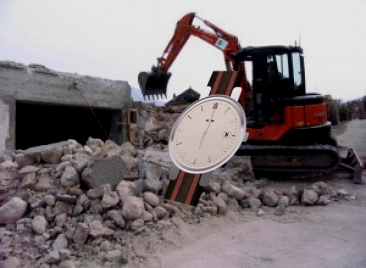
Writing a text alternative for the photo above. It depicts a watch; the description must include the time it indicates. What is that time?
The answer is 6:00
